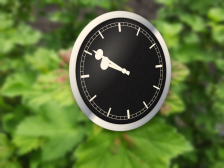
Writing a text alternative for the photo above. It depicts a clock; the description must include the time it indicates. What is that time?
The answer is 9:51
